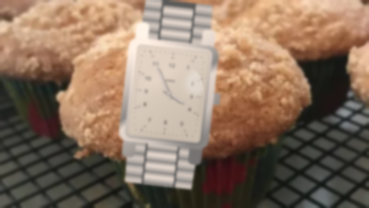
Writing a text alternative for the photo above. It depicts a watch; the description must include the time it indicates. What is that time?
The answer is 3:55
